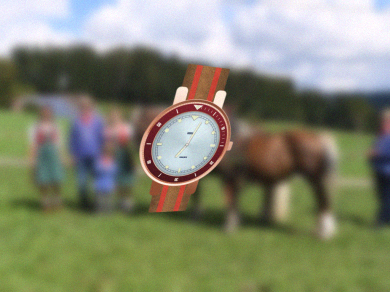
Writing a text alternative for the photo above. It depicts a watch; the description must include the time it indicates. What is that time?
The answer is 7:03
